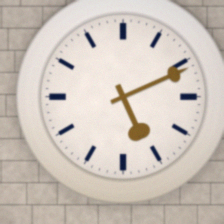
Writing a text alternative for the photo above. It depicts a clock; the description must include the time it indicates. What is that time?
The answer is 5:11
